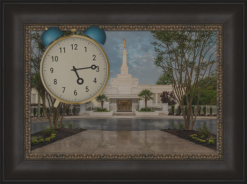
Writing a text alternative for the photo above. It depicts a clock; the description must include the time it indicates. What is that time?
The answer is 5:14
